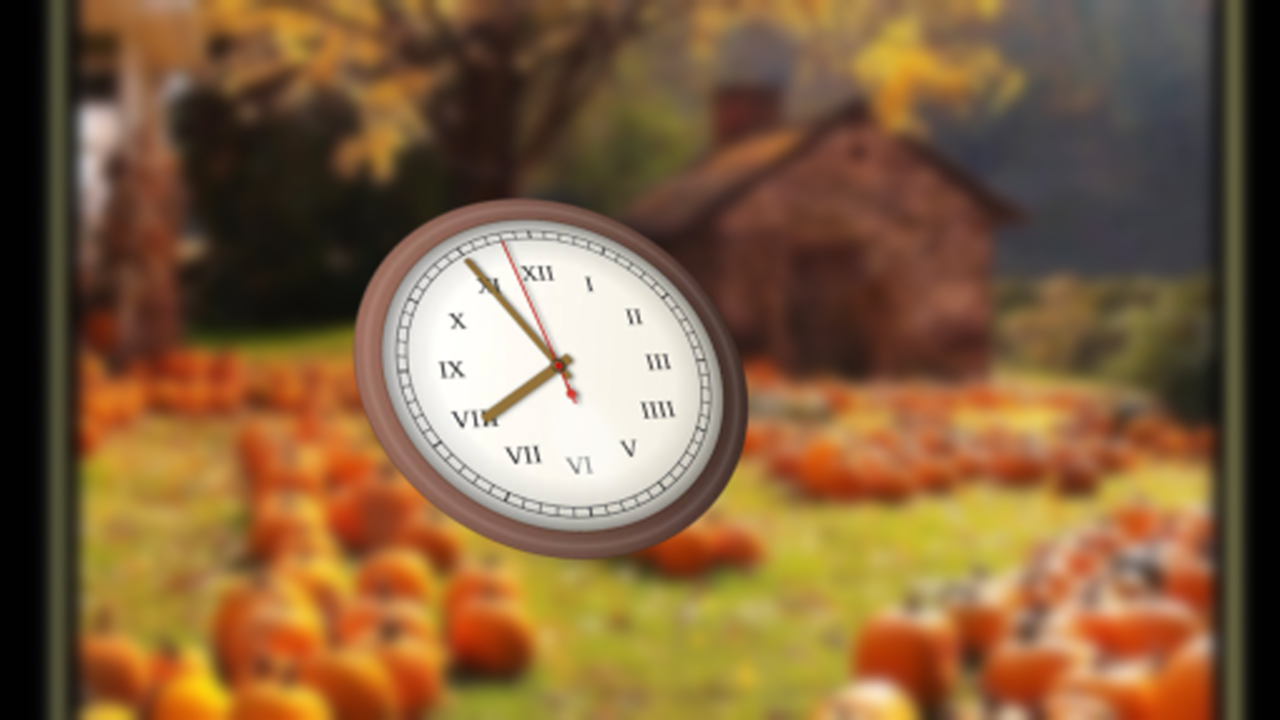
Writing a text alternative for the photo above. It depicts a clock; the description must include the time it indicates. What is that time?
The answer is 7:54:58
